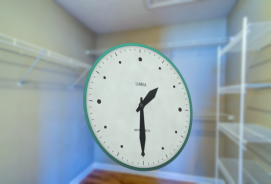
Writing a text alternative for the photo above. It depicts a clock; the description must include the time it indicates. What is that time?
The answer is 1:30
